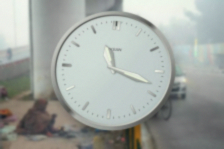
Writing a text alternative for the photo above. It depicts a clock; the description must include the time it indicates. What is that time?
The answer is 11:18
